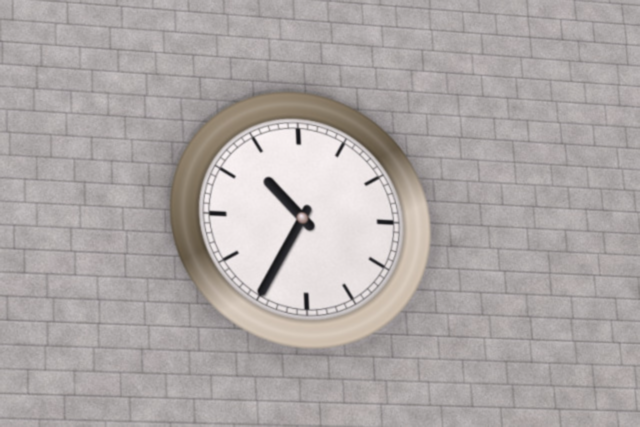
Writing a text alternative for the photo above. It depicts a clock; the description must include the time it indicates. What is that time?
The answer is 10:35
